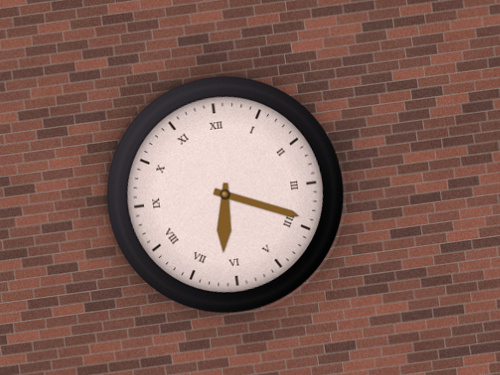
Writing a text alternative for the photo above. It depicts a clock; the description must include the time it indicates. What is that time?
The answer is 6:19
